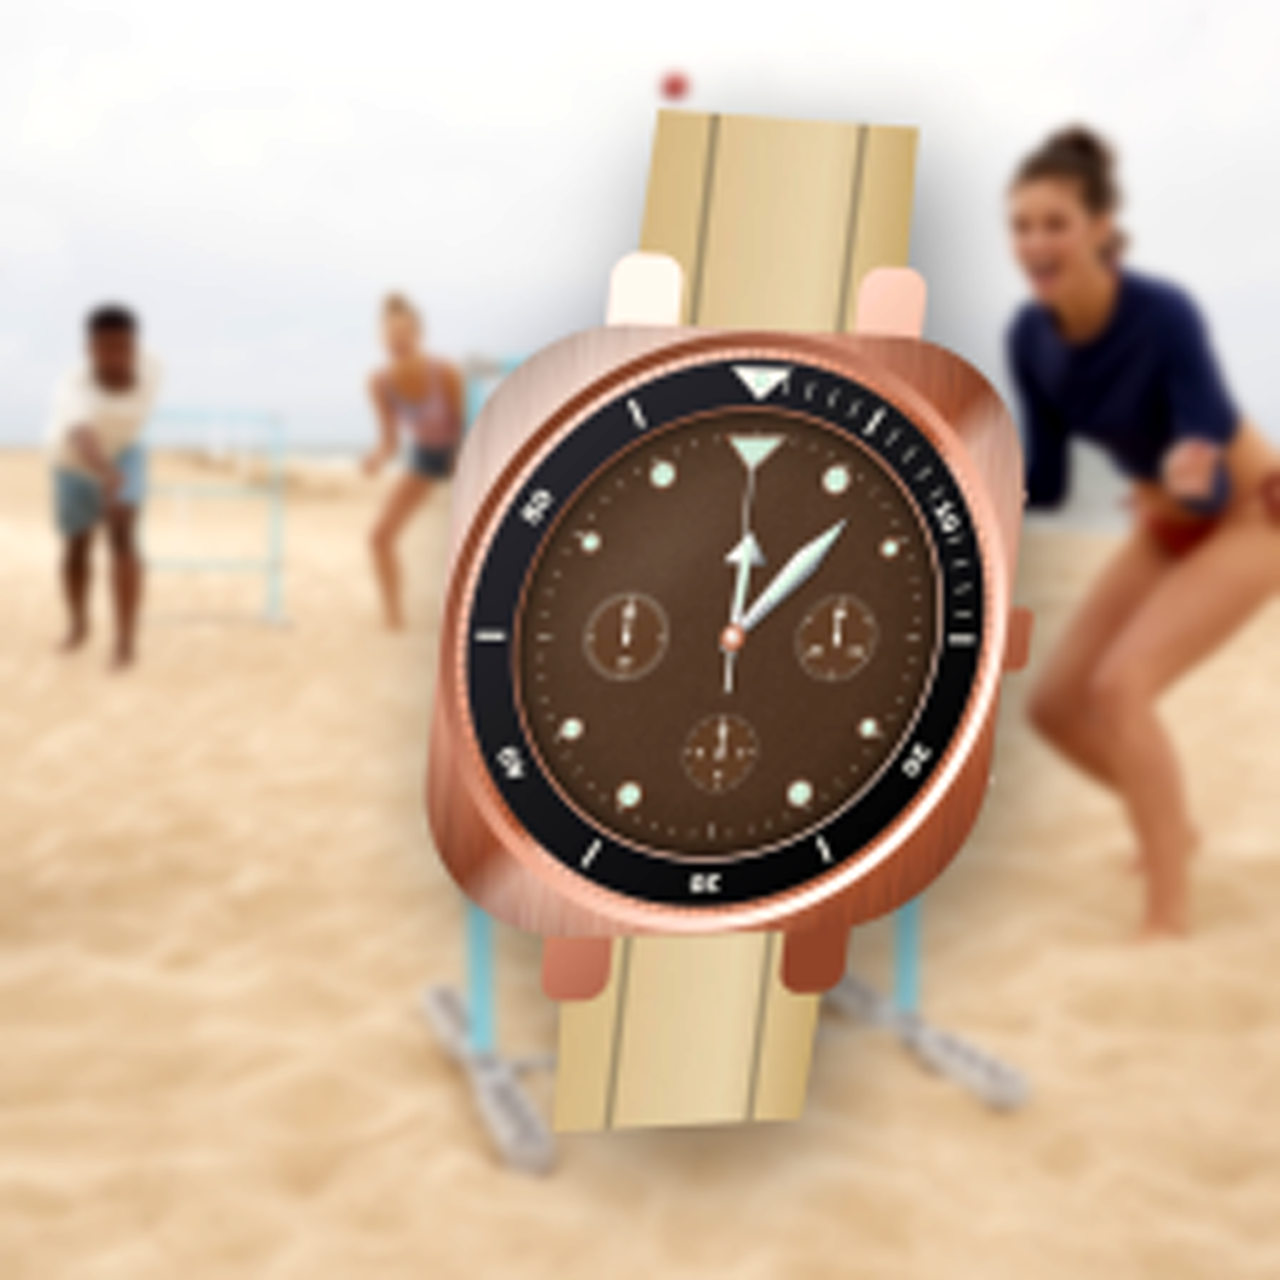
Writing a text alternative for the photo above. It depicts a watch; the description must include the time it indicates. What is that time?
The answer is 12:07
